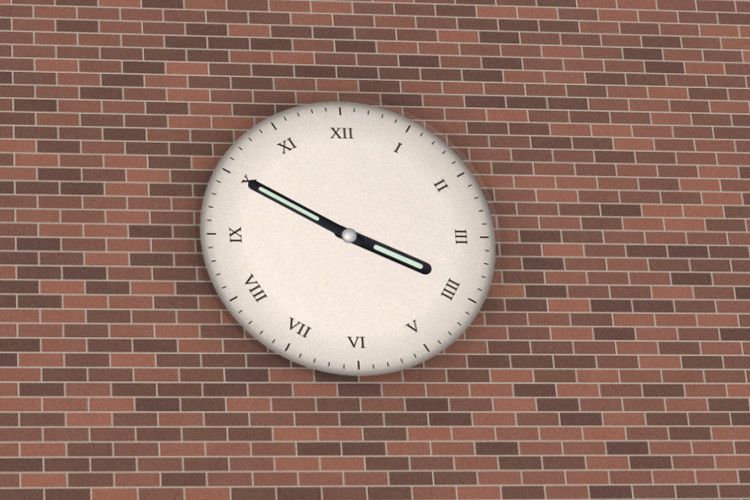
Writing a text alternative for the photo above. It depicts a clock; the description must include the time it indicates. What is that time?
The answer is 3:50
